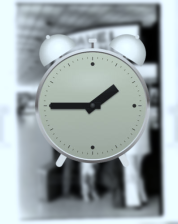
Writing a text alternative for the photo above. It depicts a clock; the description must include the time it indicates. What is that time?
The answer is 1:45
